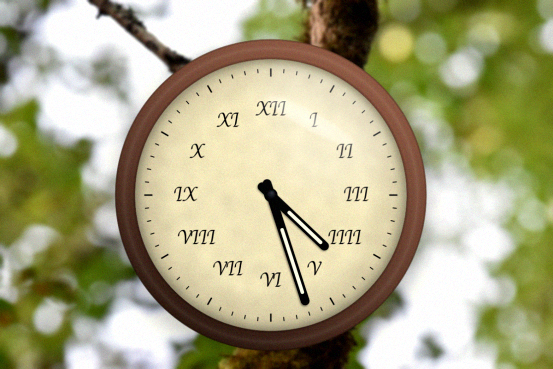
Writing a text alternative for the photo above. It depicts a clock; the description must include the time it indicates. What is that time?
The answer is 4:27
